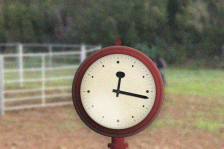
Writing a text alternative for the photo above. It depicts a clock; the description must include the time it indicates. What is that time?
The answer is 12:17
